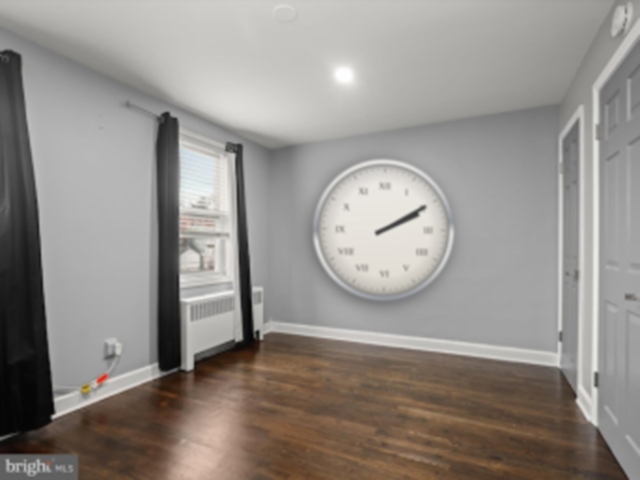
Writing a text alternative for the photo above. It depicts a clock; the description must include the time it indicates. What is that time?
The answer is 2:10
